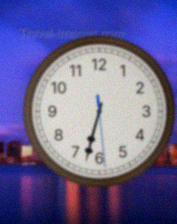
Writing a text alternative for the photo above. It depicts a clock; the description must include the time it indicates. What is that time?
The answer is 6:32:29
